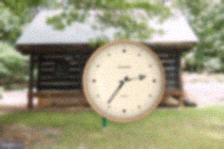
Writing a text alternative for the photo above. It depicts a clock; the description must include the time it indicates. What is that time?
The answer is 2:36
